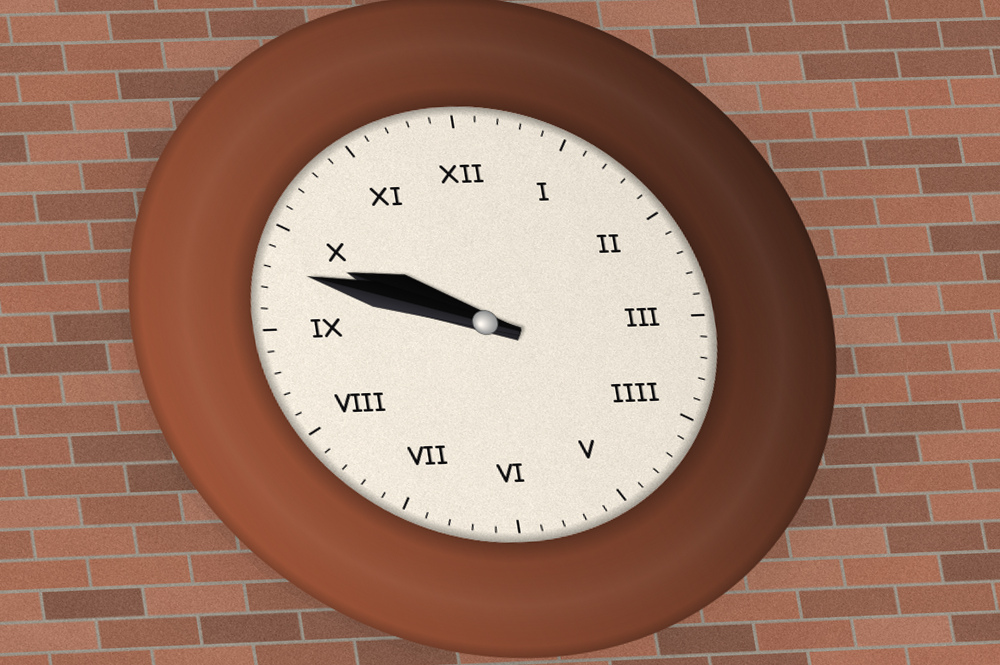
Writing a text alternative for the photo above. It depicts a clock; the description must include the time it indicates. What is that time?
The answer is 9:48
